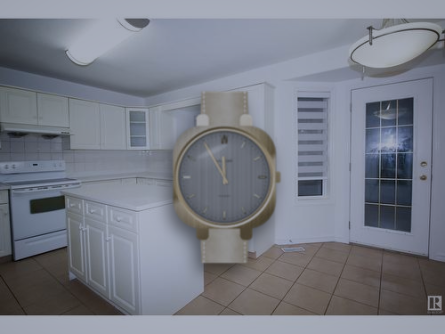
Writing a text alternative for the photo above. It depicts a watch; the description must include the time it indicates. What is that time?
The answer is 11:55
